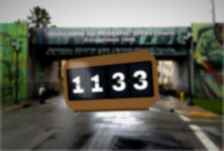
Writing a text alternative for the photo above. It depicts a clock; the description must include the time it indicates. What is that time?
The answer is 11:33
